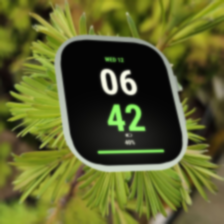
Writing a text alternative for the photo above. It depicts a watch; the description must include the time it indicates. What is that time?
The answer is 6:42
